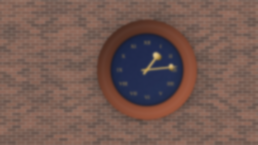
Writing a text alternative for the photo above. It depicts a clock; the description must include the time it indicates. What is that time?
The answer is 1:14
